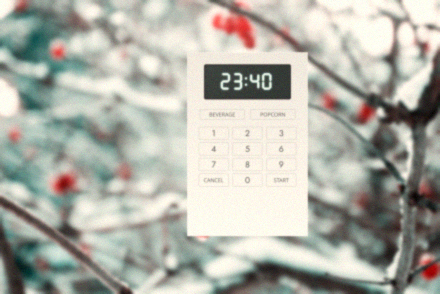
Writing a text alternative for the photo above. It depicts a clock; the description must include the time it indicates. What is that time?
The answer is 23:40
